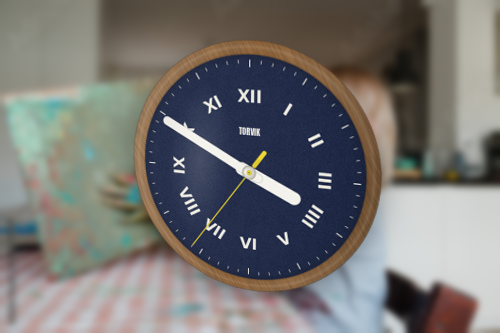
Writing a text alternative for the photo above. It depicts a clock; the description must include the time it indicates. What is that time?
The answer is 3:49:36
